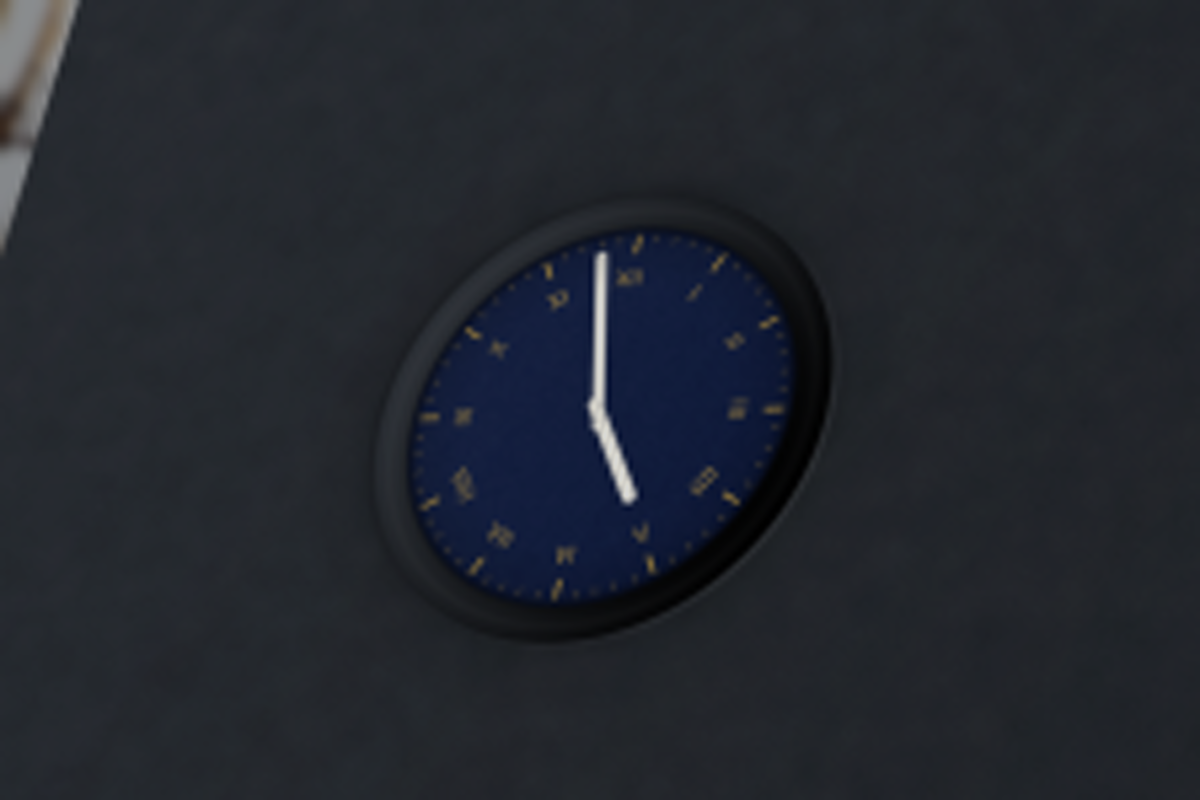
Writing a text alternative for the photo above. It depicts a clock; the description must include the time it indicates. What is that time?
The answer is 4:58
